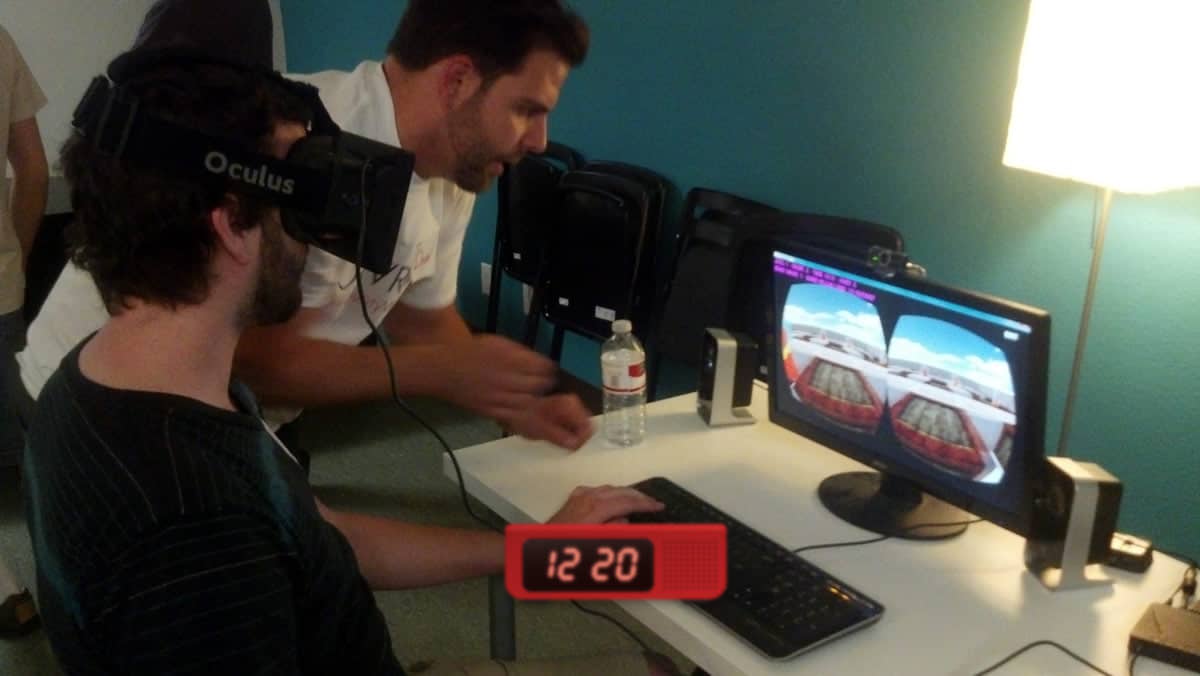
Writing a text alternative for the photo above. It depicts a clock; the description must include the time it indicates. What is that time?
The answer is 12:20
